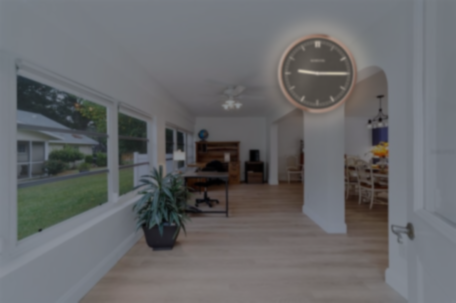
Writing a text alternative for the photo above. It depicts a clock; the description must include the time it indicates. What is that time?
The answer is 9:15
